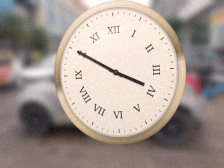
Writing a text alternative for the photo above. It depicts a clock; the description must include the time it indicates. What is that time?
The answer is 3:50
